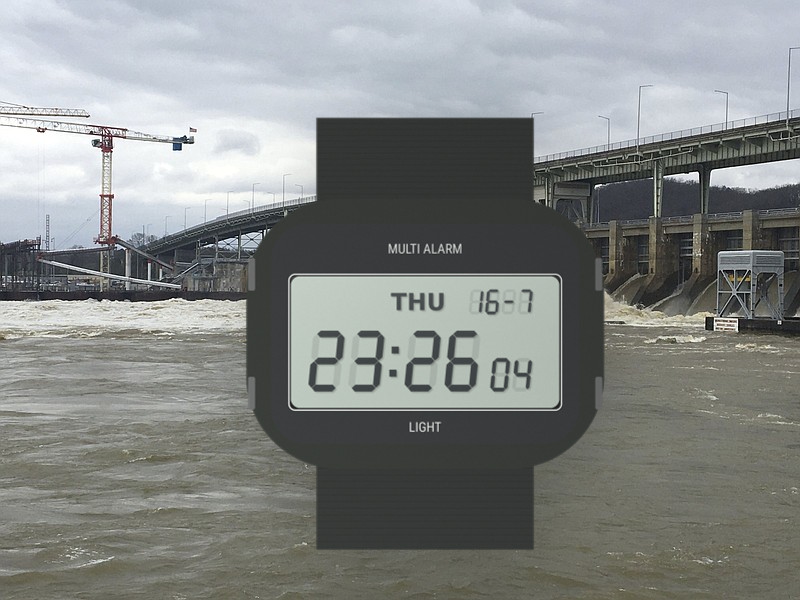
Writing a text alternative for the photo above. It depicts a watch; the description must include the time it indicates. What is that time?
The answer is 23:26:04
